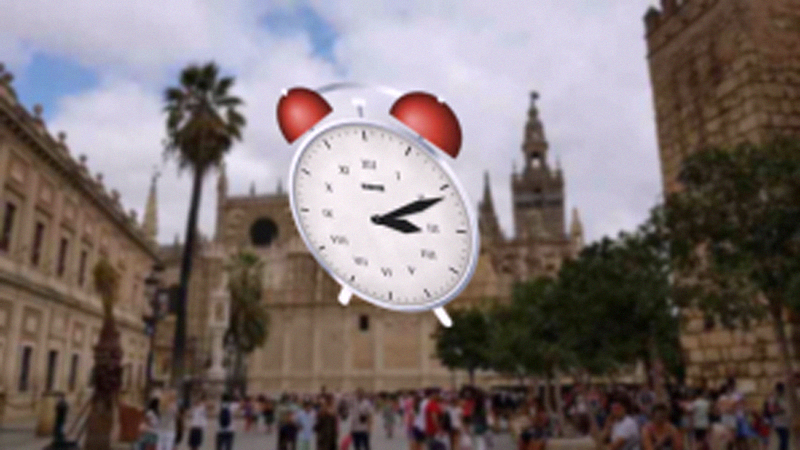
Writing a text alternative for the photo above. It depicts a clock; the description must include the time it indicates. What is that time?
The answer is 3:11
